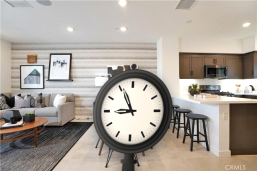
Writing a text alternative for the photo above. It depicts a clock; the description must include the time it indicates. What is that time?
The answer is 8:56
